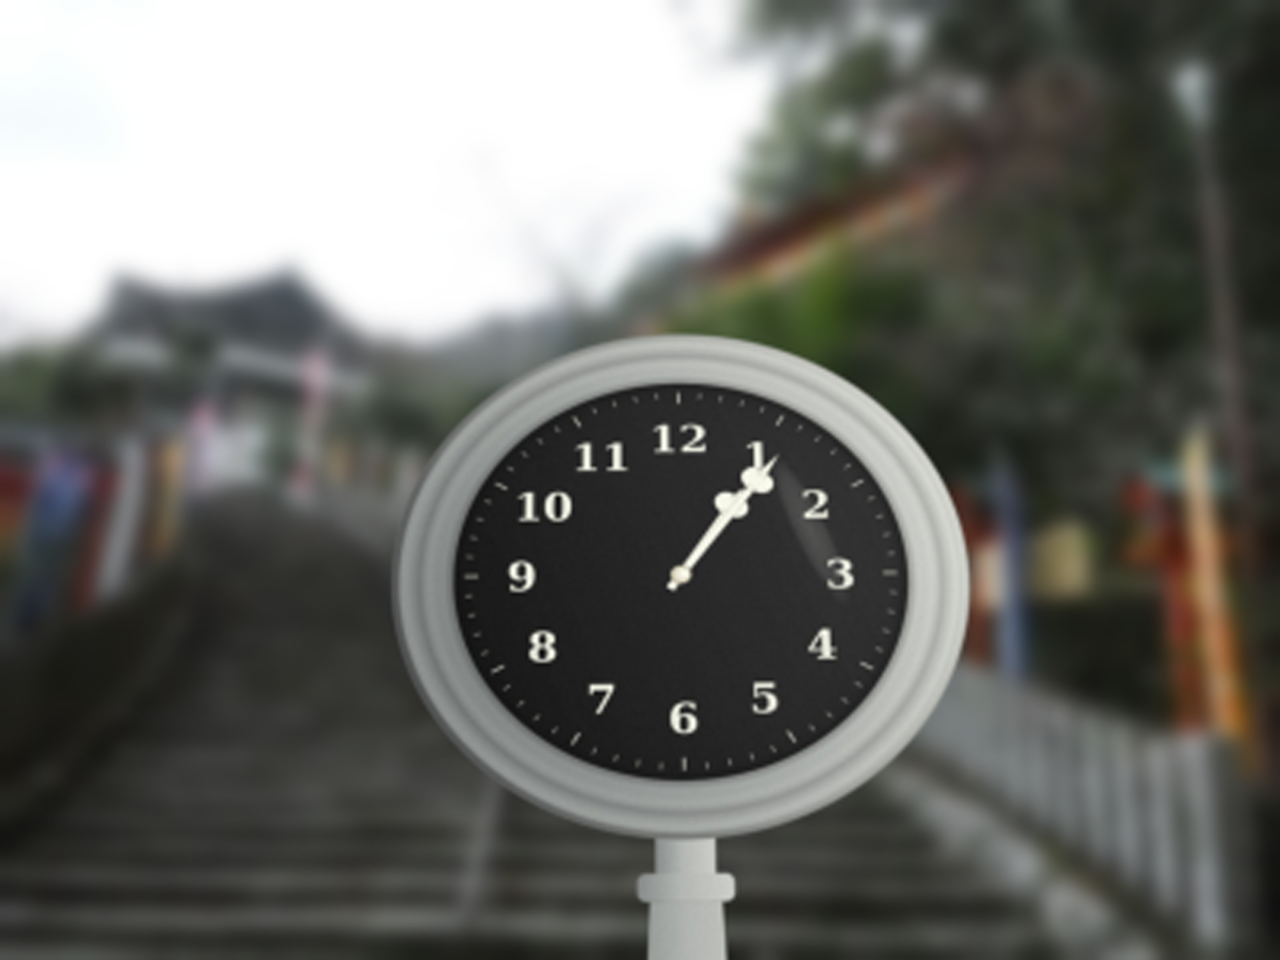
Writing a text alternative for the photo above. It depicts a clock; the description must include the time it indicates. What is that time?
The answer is 1:06
